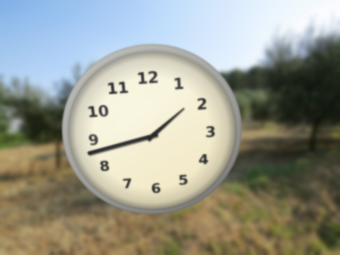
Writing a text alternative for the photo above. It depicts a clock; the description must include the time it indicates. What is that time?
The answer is 1:43
